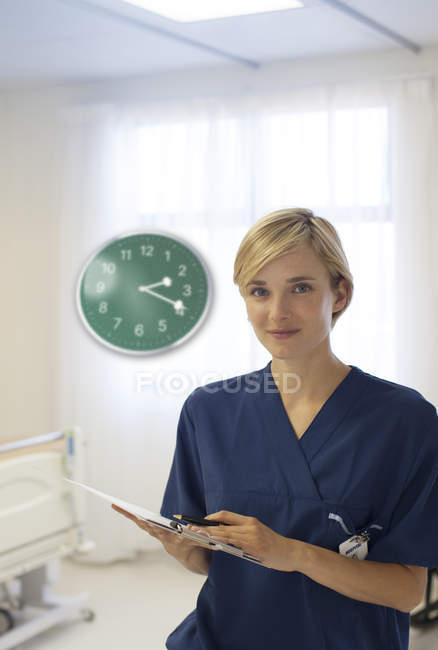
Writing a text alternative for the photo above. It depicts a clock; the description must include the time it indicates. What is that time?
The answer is 2:19
